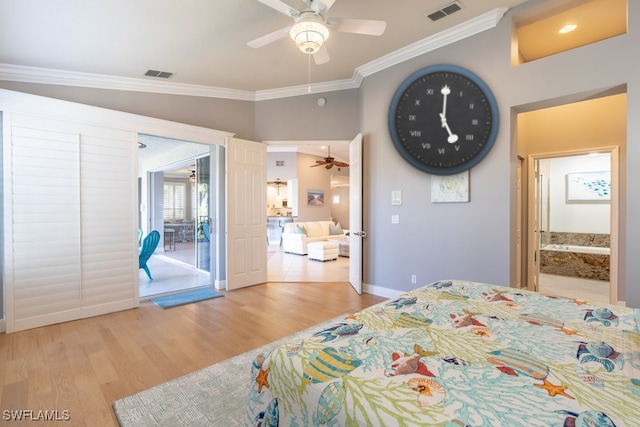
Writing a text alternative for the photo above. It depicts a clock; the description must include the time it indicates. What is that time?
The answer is 5:00
